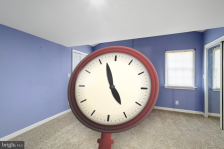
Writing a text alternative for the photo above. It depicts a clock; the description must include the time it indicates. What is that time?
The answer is 4:57
